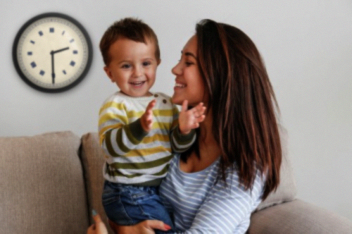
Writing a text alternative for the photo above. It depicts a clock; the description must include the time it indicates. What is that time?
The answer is 2:30
